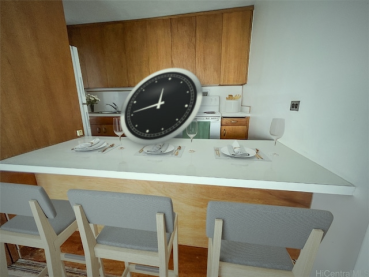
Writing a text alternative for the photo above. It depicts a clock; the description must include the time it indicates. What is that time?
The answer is 11:41
